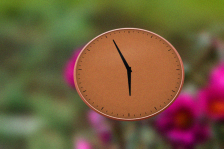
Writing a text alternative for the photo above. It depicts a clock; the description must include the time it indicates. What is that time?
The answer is 5:56
